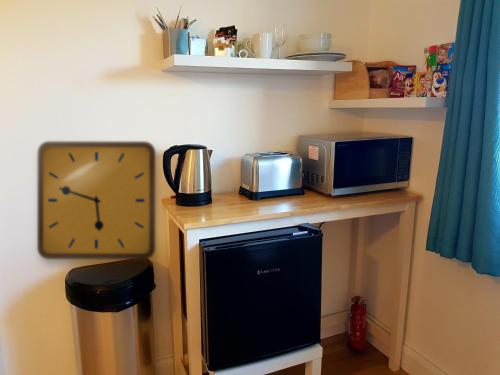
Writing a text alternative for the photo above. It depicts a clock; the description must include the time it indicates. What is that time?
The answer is 5:48
